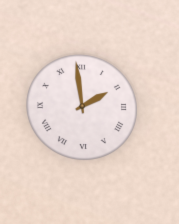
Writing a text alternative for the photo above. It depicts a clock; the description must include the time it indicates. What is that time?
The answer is 1:59
